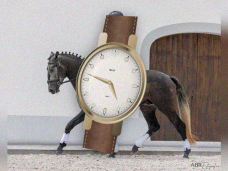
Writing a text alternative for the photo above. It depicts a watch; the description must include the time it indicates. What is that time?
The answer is 4:47
